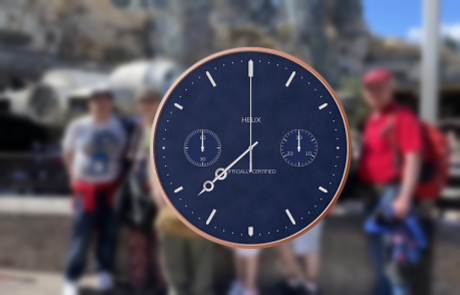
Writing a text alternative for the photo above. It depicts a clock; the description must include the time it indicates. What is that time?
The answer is 7:38
